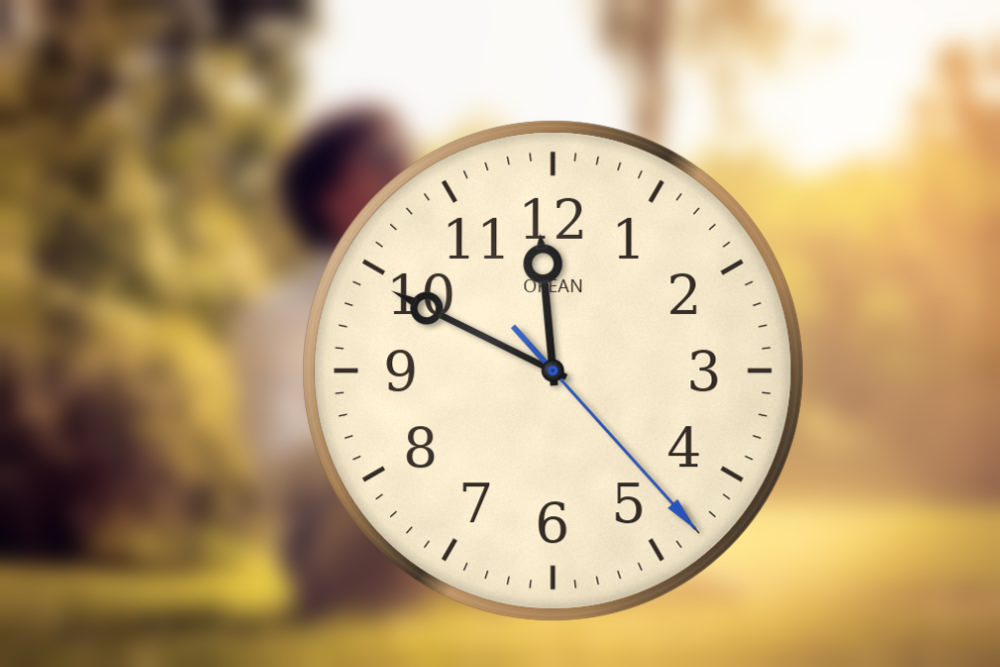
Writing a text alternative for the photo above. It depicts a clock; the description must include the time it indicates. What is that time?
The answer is 11:49:23
